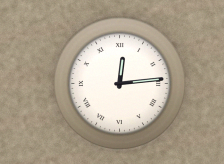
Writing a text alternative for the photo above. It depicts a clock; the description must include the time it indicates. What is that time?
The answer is 12:14
